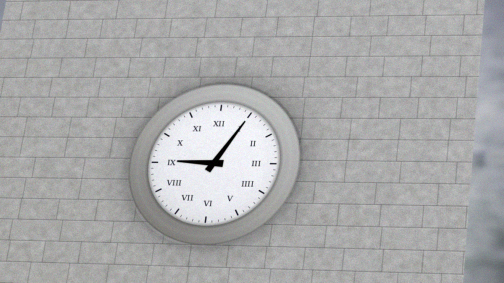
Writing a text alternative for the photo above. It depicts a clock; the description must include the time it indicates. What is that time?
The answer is 9:05
